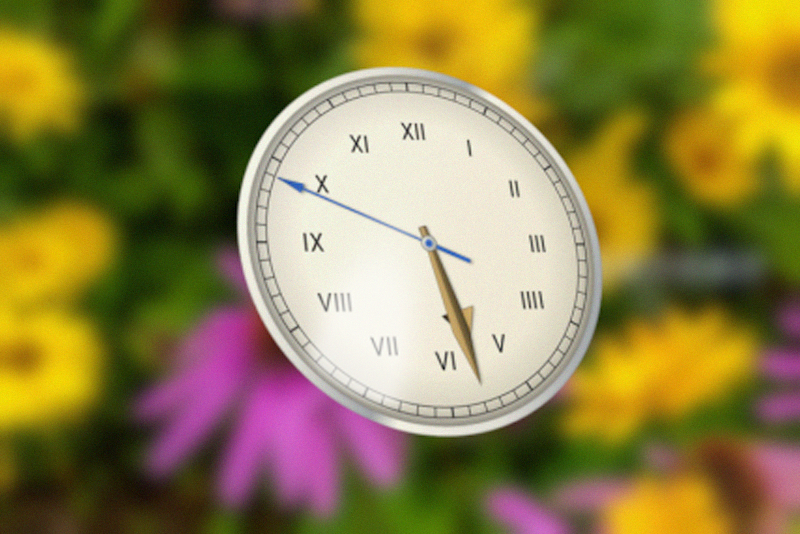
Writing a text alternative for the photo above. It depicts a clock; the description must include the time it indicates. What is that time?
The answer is 5:27:49
